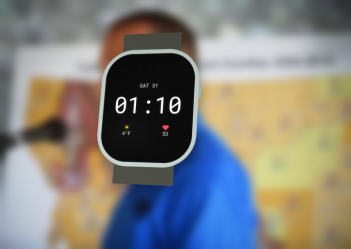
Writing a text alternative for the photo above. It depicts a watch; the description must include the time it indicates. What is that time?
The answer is 1:10
